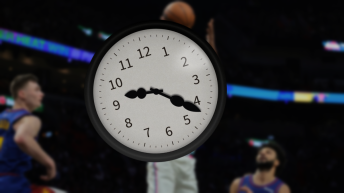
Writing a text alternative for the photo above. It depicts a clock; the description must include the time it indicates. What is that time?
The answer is 9:22
